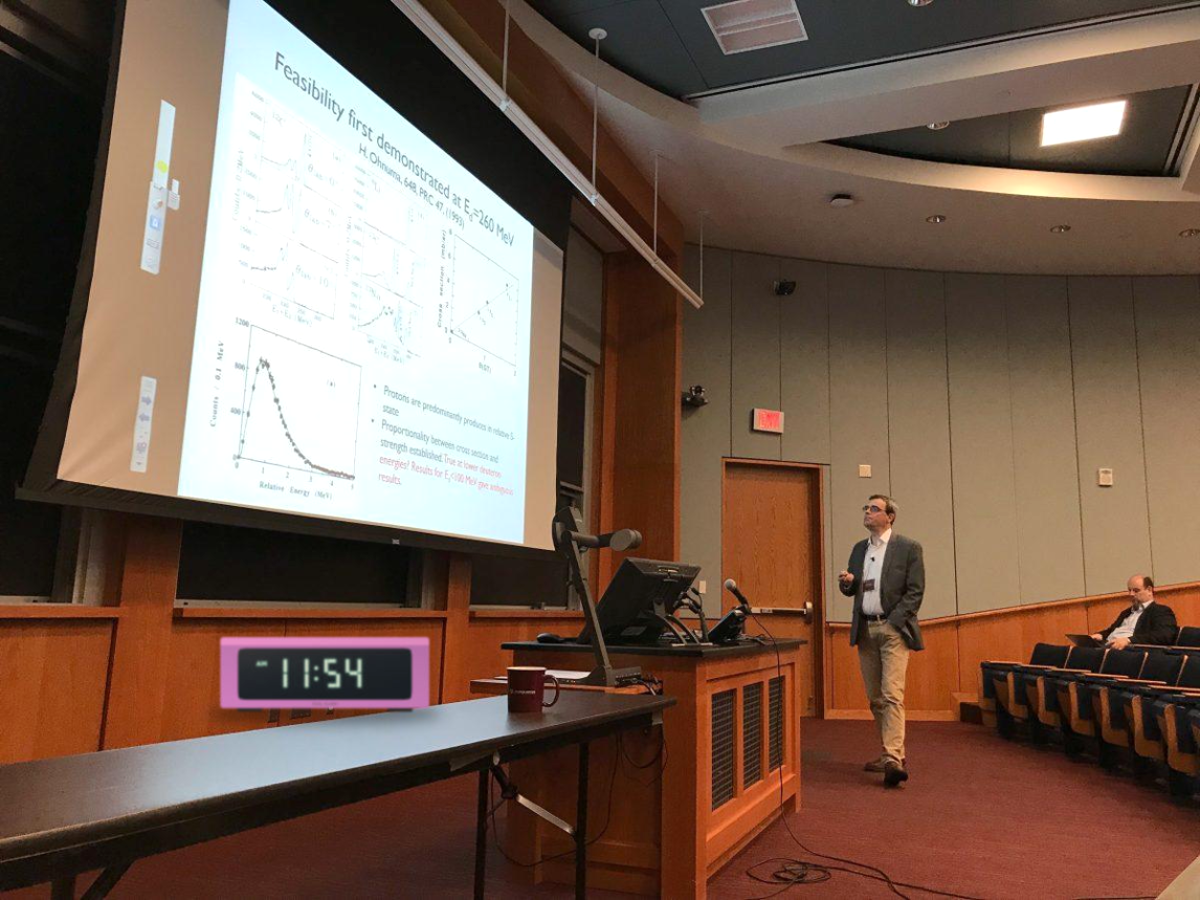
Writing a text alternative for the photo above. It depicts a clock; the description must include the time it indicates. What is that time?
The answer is 11:54
